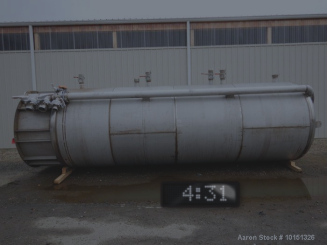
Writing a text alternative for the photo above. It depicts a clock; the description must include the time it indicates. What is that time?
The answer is 4:31
